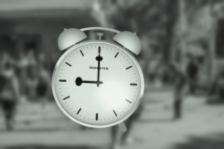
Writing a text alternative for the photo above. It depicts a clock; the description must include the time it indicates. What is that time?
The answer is 9:00
